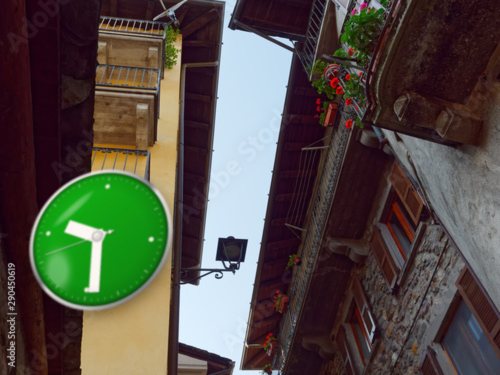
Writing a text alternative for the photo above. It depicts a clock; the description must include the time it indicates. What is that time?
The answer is 9:28:41
